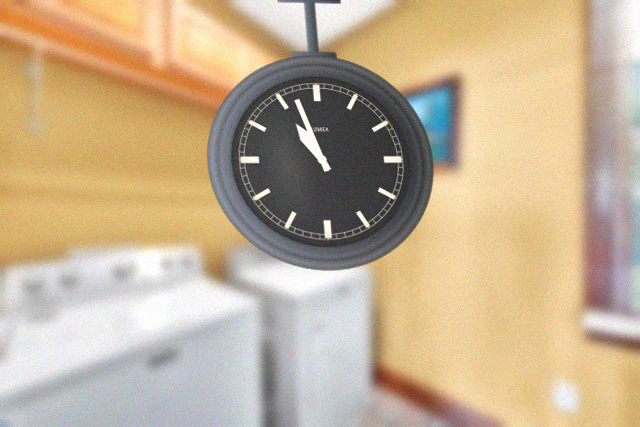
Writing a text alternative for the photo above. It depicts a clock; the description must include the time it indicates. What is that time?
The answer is 10:57
